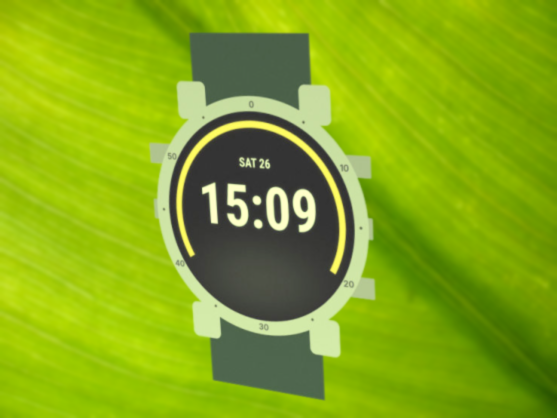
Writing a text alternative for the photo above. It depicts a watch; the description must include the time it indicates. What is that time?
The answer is 15:09
